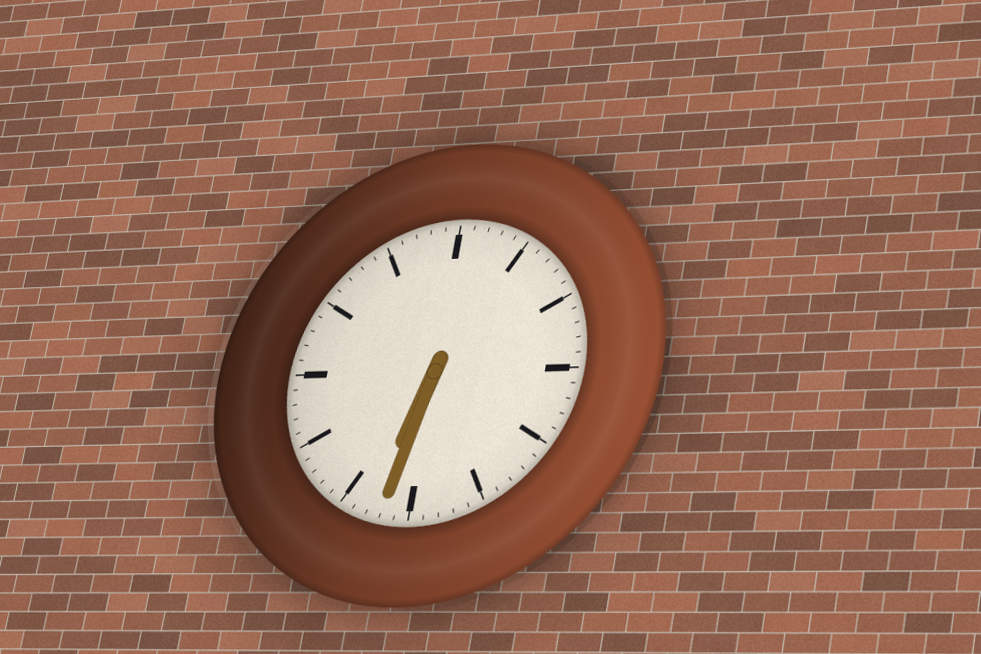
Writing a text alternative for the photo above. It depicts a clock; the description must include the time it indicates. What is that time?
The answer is 6:32
